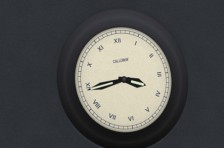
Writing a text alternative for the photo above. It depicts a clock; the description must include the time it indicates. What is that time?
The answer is 3:44
